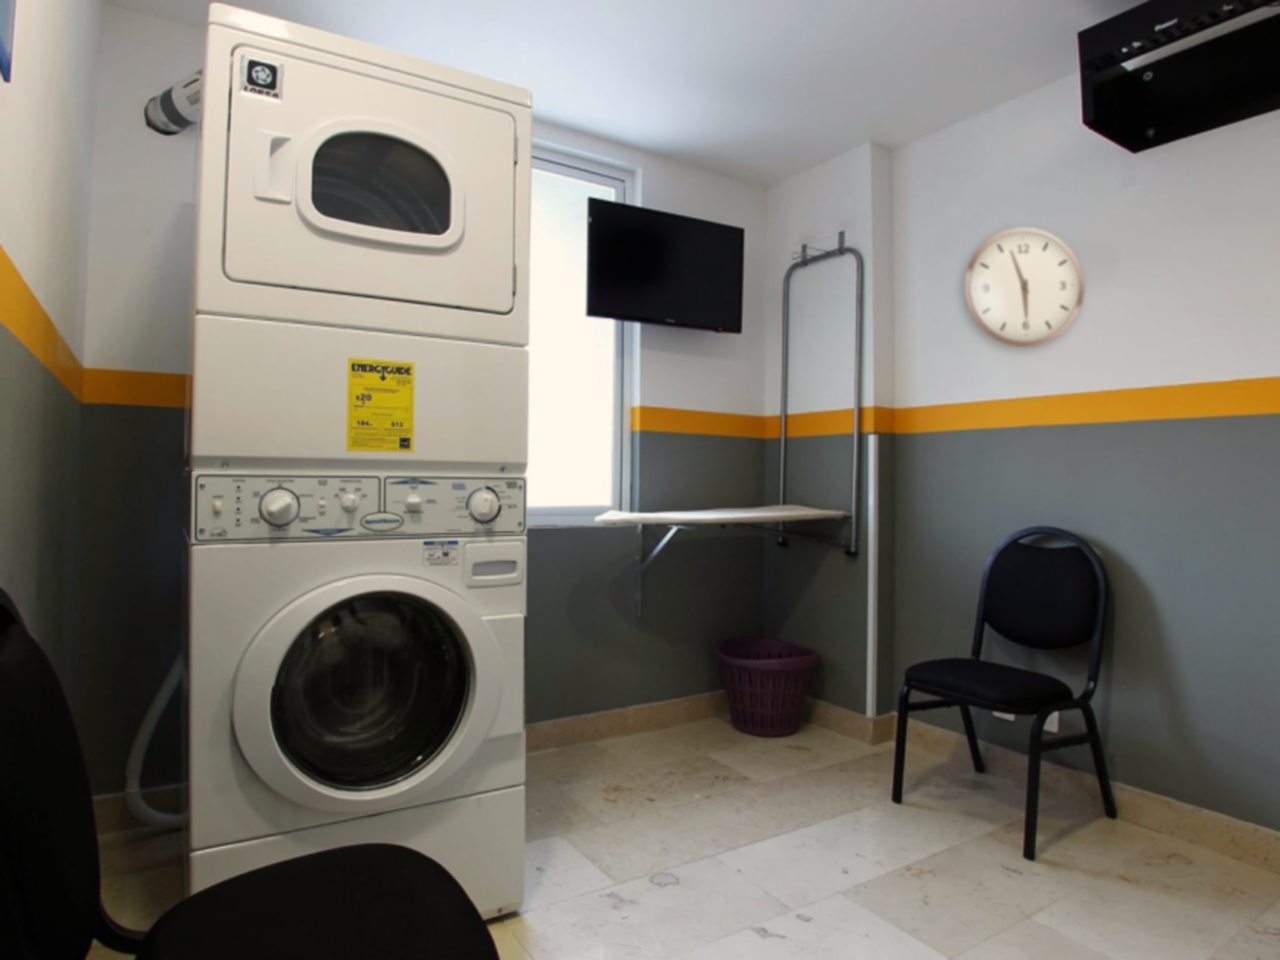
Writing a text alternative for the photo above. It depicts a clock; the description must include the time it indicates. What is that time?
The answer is 5:57
